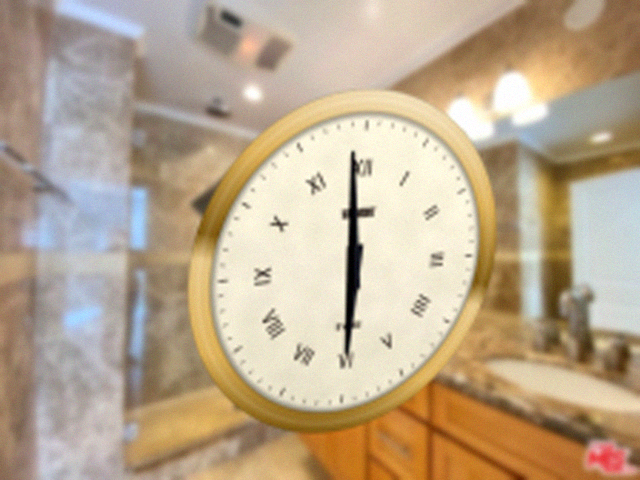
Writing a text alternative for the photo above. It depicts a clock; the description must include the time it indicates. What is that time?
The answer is 5:59
